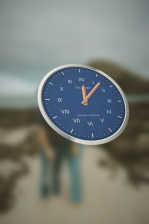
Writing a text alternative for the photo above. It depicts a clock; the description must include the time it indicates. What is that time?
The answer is 12:07
